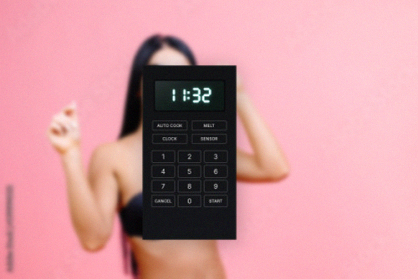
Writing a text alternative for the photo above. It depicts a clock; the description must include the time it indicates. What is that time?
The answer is 11:32
